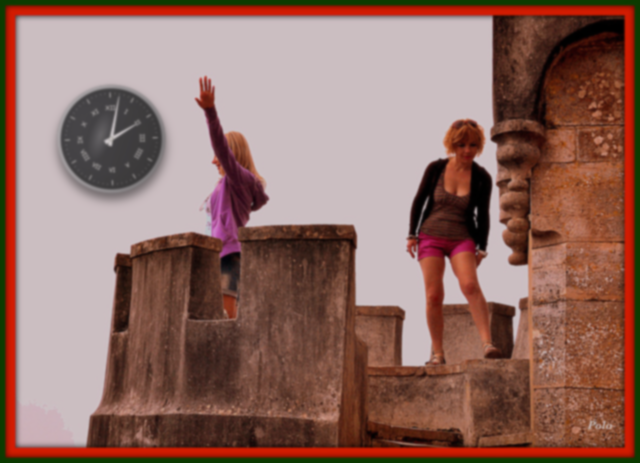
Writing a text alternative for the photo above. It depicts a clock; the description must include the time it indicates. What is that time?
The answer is 2:02
